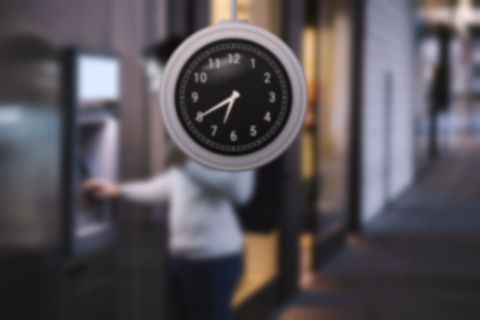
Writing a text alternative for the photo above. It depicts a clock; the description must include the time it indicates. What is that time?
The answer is 6:40
